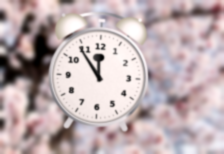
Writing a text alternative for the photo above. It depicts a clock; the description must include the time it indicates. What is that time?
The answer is 11:54
